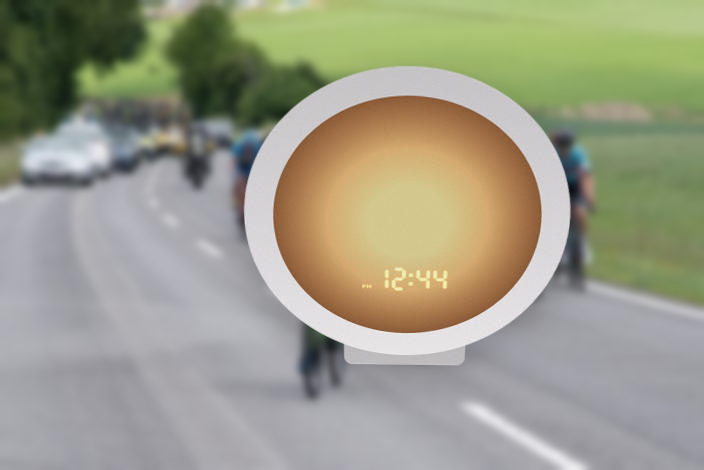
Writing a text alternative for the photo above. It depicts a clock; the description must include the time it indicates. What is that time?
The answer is 12:44
